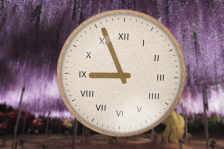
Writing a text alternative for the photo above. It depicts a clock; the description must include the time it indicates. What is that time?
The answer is 8:56
